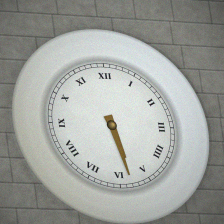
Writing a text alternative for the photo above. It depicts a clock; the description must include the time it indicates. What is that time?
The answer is 5:28
